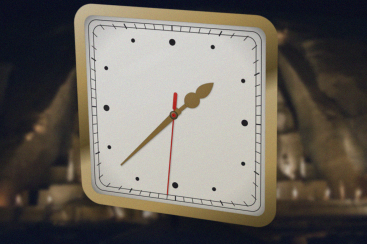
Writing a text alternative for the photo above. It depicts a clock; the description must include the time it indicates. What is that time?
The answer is 1:37:31
